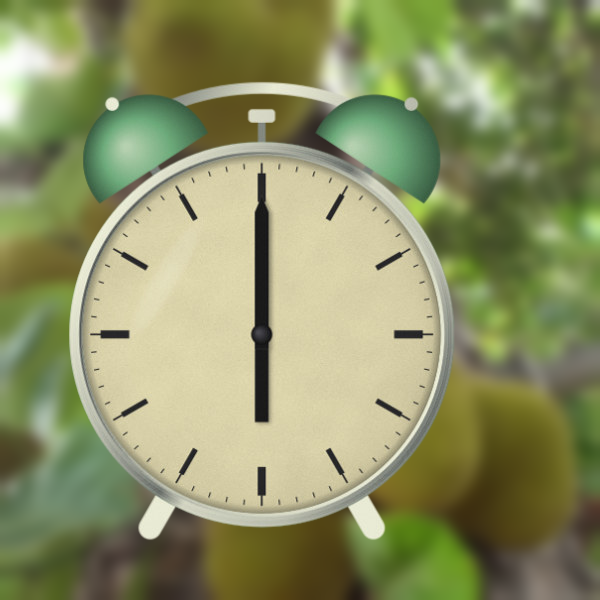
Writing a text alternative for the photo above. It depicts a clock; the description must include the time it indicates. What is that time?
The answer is 6:00
